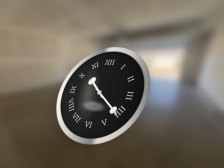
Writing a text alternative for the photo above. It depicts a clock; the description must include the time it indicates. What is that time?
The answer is 10:21
